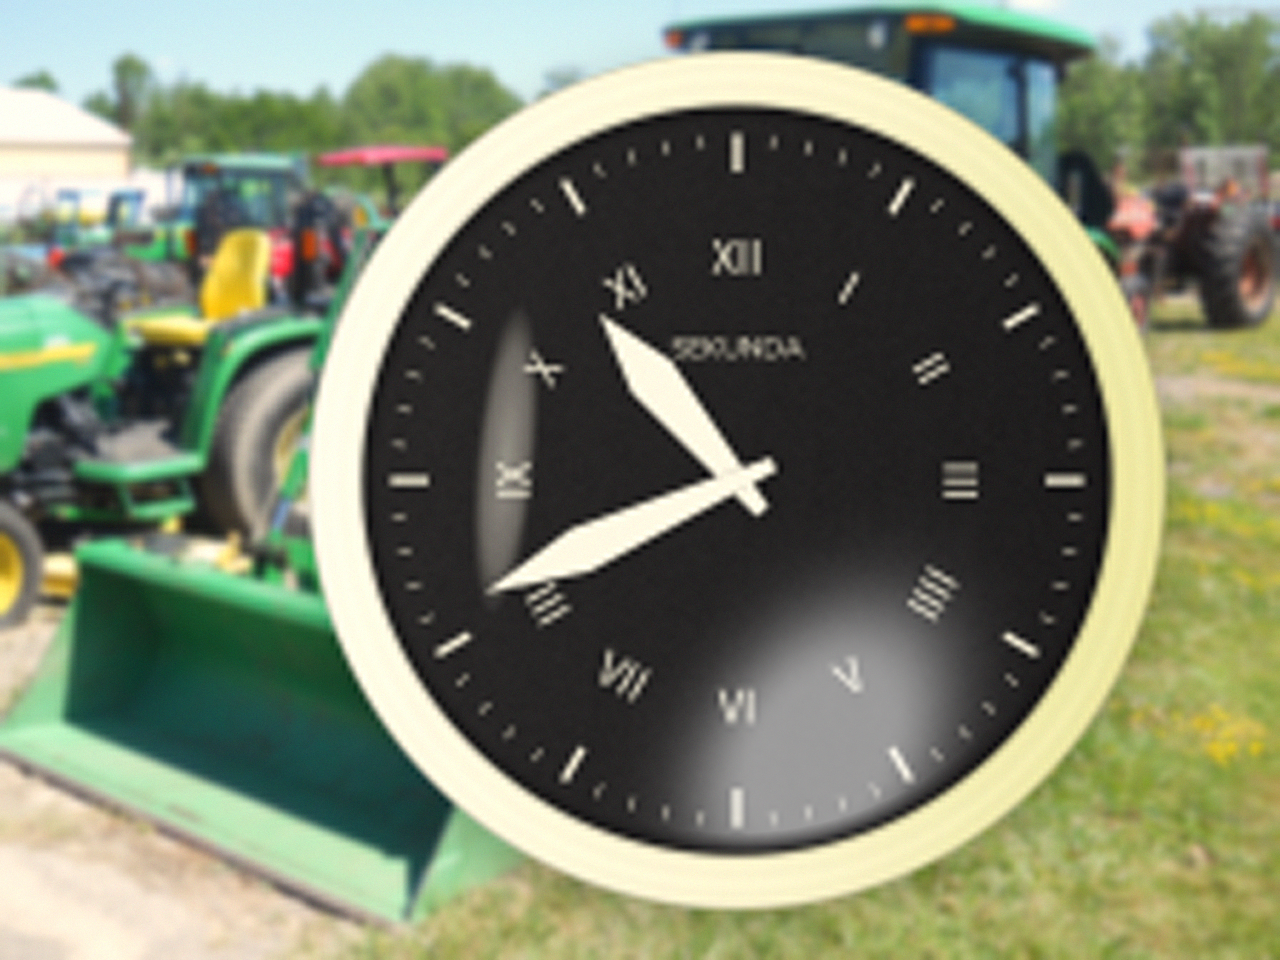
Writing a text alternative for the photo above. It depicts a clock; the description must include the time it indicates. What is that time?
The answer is 10:41
